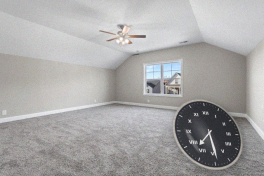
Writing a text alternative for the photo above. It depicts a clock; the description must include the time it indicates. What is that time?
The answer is 7:29
